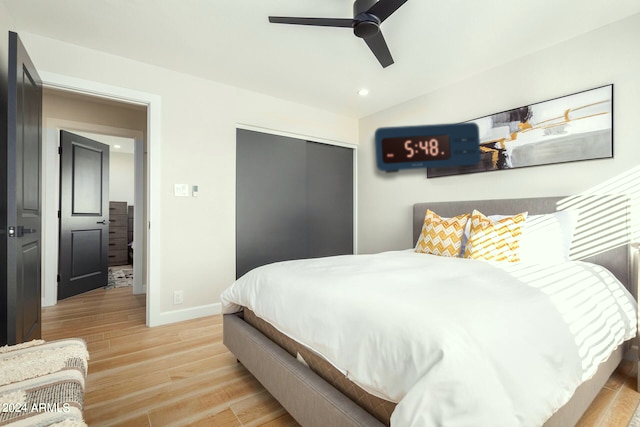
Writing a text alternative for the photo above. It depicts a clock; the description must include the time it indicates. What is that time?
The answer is 5:48
